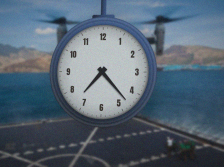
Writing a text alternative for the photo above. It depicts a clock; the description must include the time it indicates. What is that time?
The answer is 7:23
